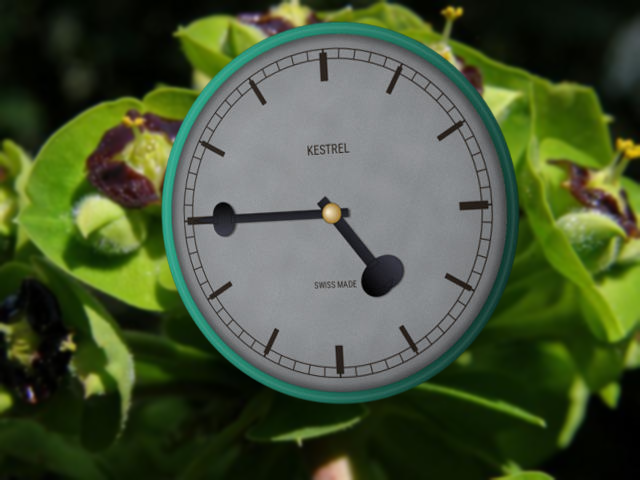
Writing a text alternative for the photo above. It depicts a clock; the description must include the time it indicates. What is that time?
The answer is 4:45
